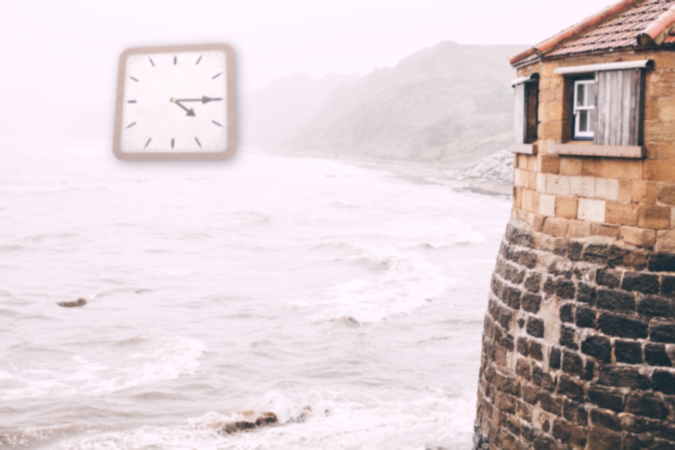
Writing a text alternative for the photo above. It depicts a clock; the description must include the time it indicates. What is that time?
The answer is 4:15
